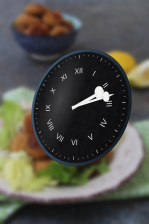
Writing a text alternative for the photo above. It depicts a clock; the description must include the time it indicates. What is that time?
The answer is 2:13
